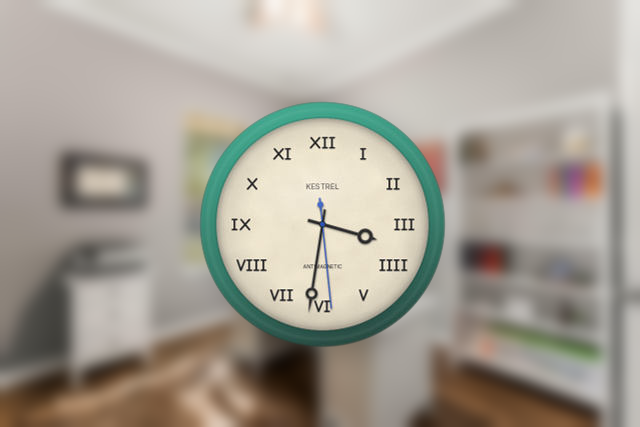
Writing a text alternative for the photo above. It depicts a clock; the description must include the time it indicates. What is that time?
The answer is 3:31:29
